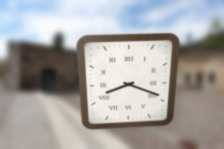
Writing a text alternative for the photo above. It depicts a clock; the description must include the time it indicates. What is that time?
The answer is 8:19
